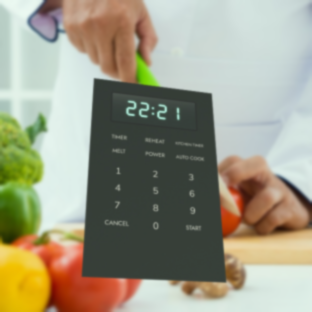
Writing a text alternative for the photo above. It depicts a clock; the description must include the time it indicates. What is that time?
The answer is 22:21
